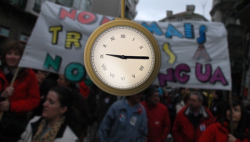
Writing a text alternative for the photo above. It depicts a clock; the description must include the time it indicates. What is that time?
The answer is 9:15
